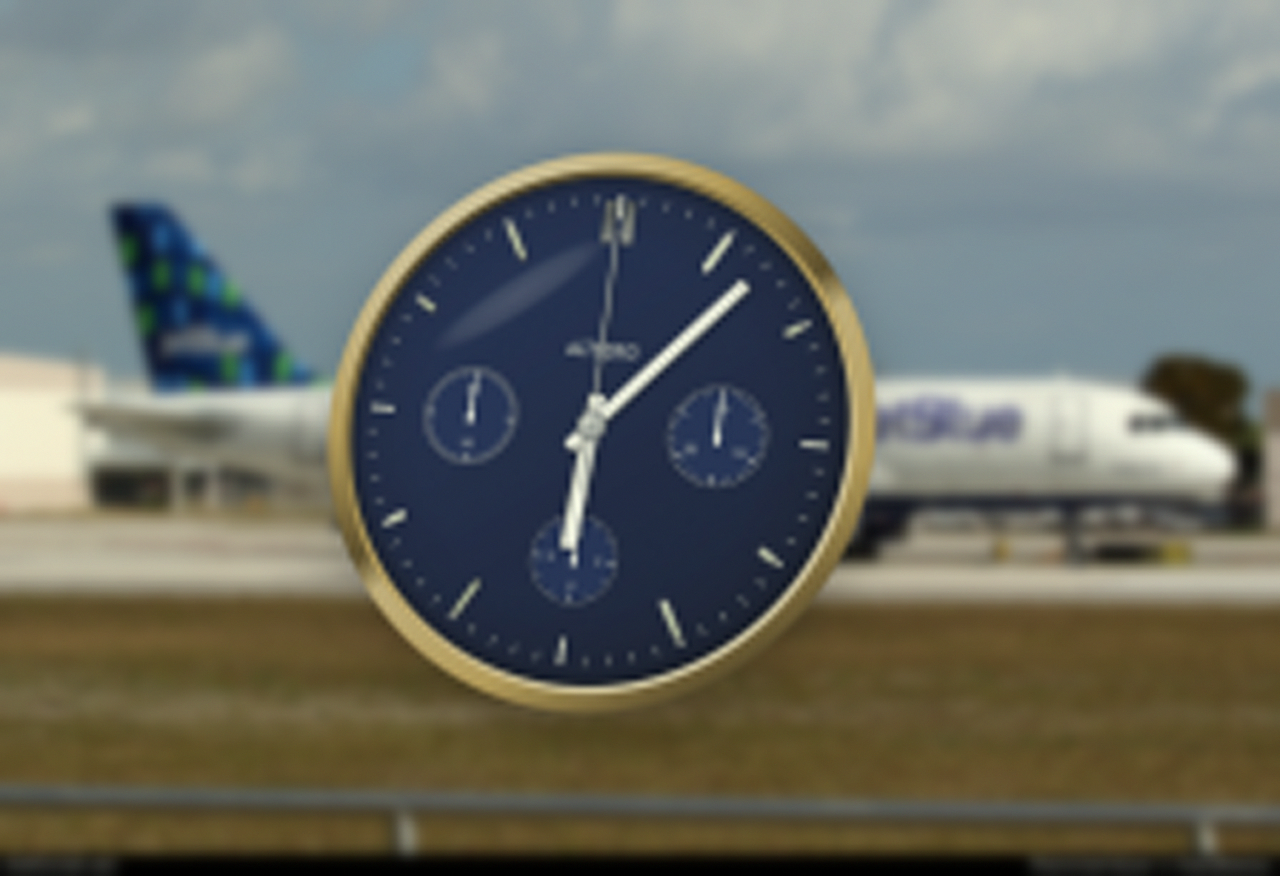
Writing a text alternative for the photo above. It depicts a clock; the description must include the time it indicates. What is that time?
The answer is 6:07
